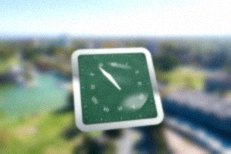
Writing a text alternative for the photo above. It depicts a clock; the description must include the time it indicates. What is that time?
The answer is 10:54
